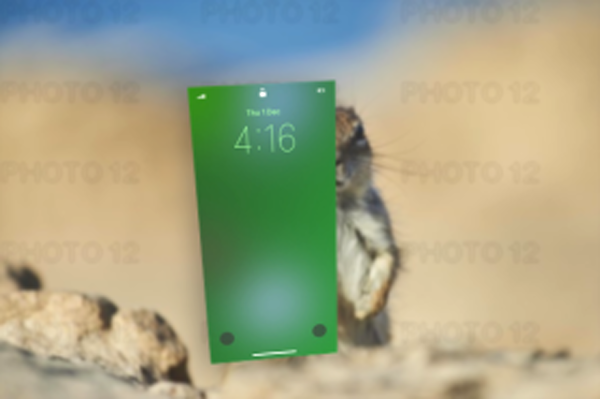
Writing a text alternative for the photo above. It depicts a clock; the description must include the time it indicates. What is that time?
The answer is 4:16
